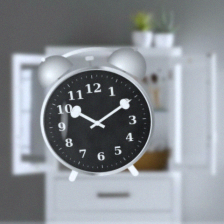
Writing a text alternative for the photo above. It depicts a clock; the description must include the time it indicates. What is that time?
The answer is 10:10
